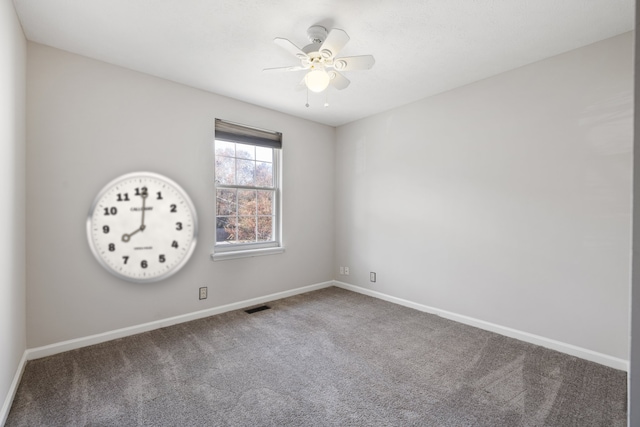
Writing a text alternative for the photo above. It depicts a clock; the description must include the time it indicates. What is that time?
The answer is 8:01
